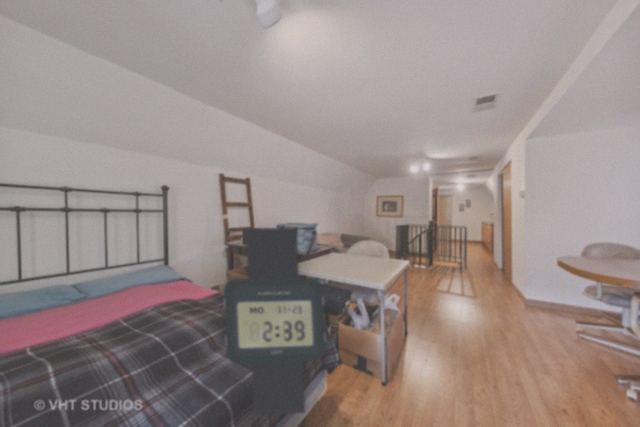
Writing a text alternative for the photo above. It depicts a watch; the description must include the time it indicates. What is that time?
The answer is 2:39
